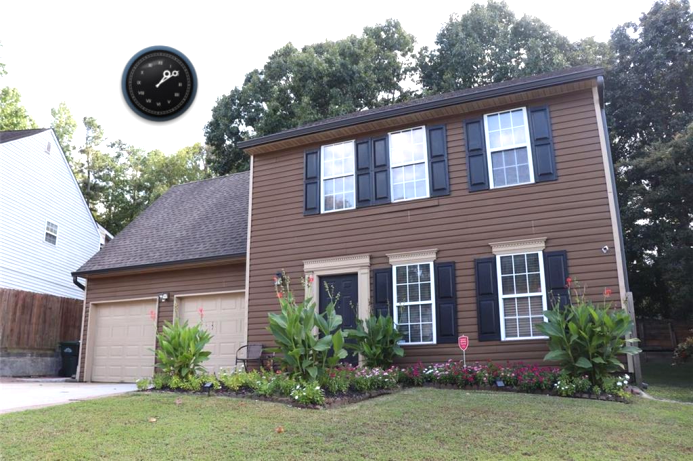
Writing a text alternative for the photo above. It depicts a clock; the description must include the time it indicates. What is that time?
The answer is 1:09
